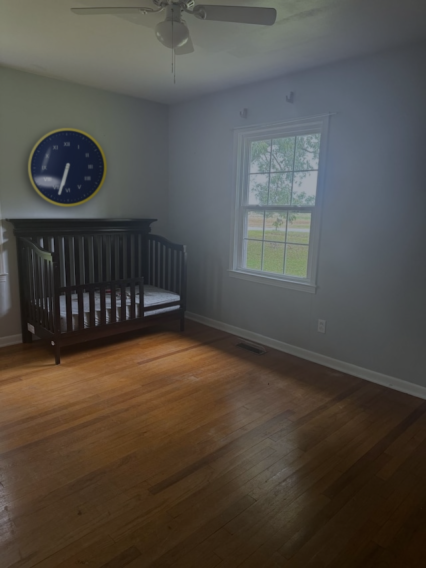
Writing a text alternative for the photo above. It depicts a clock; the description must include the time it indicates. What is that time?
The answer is 6:33
